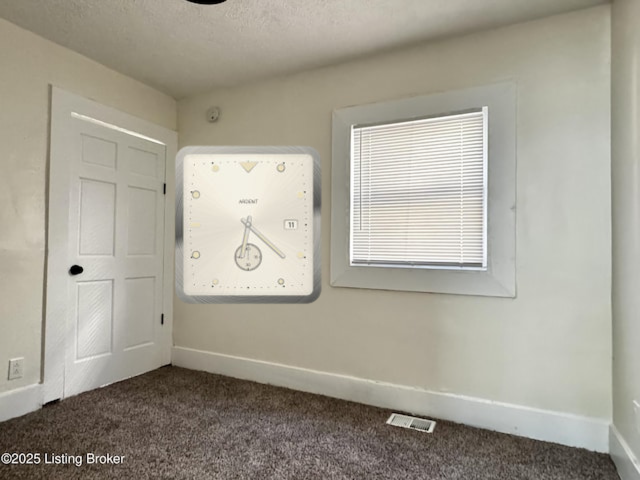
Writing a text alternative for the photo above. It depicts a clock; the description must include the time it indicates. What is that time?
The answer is 6:22
